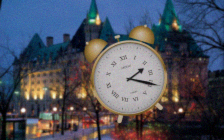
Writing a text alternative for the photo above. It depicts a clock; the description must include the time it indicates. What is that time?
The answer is 2:20
